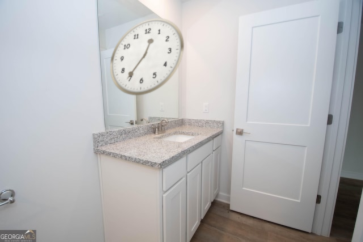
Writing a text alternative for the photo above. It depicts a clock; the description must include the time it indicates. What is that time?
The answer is 12:36
